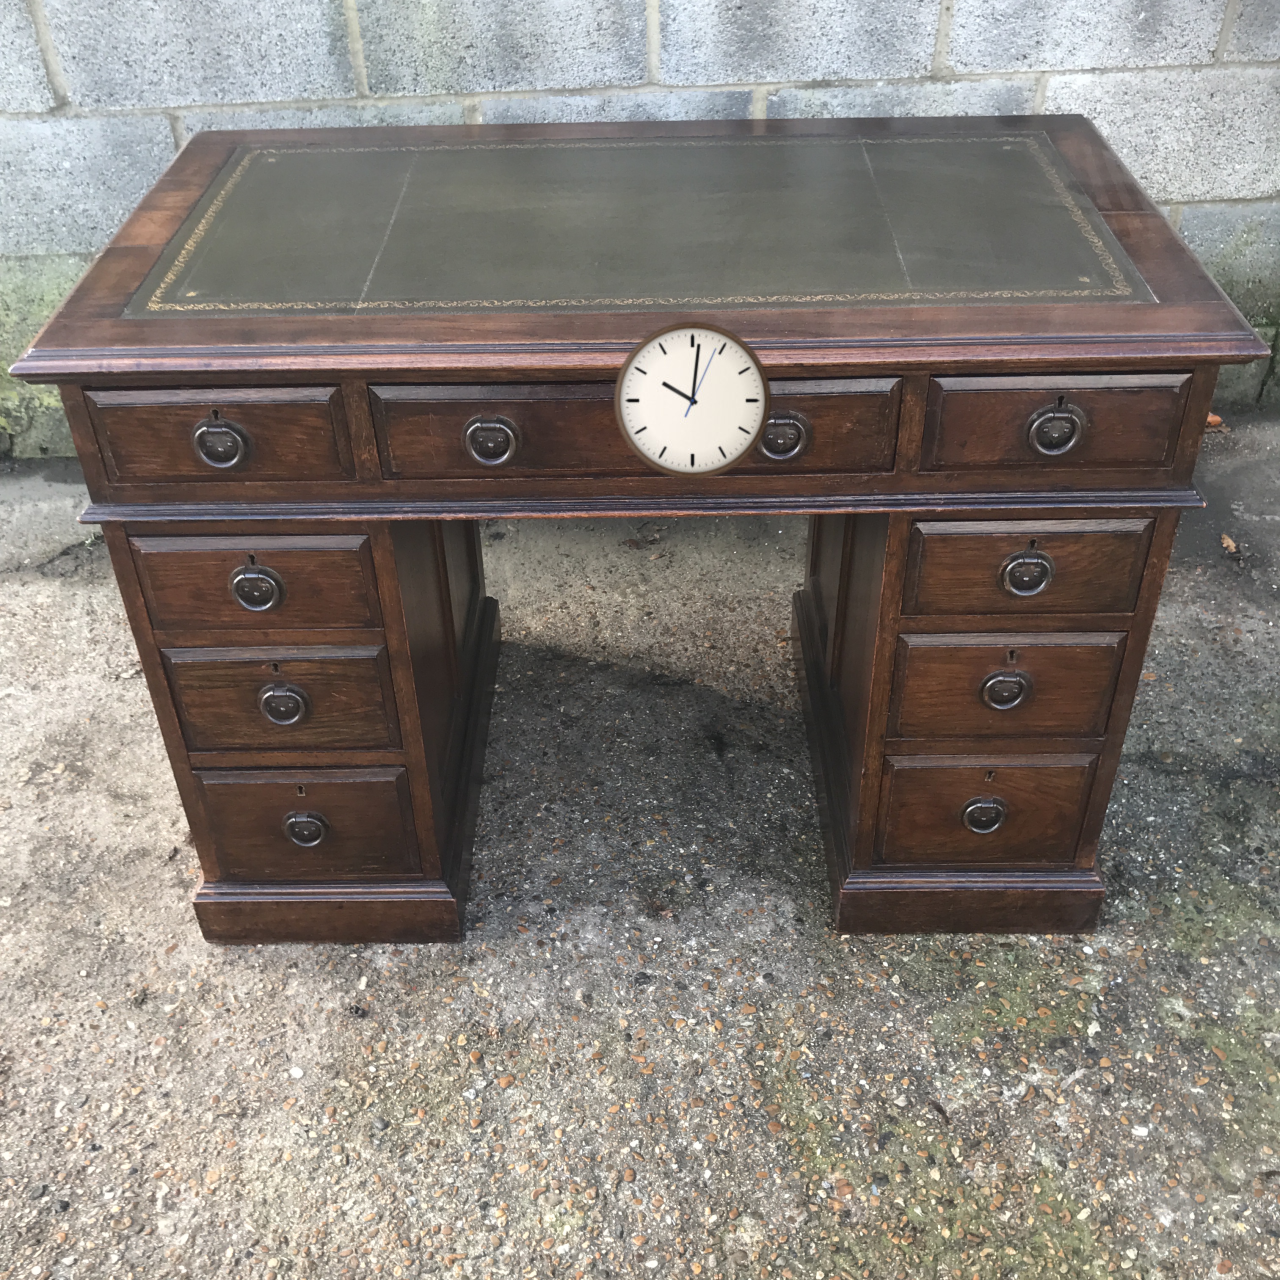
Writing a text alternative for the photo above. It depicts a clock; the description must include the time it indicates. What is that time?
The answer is 10:01:04
